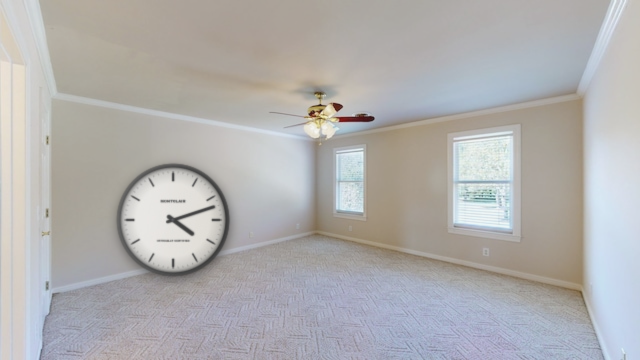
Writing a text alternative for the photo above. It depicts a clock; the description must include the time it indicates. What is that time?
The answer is 4:12
